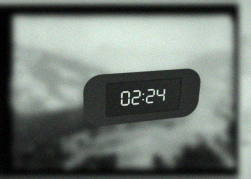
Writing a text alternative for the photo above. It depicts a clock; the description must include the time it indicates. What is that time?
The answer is 2:24
